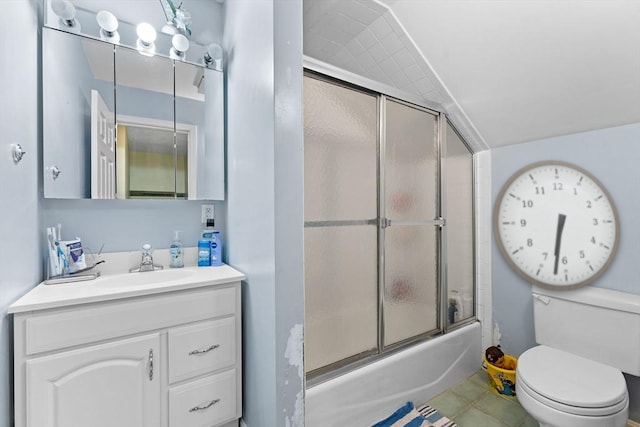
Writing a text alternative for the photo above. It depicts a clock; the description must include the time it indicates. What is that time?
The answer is 6:32
